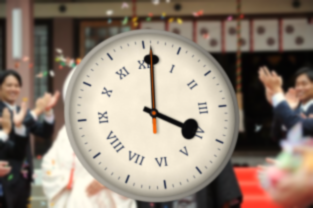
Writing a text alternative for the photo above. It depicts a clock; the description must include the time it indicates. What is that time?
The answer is 4:01:01
